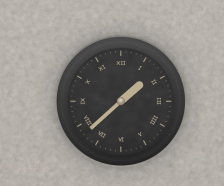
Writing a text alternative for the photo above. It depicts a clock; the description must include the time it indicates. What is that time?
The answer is 1:38
